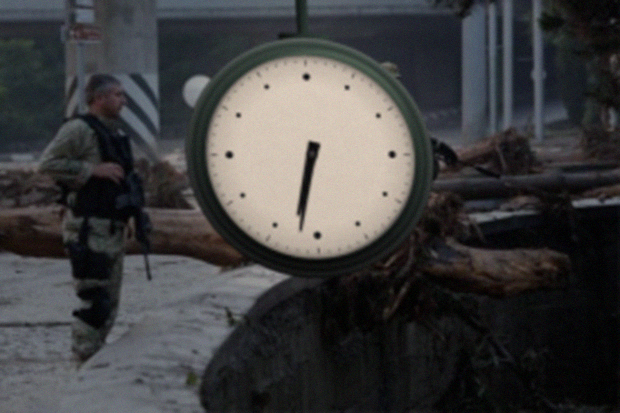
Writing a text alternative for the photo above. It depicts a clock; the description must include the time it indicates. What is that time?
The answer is 6:32
